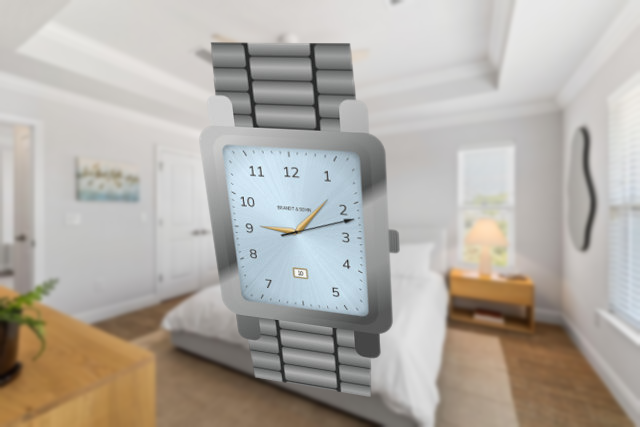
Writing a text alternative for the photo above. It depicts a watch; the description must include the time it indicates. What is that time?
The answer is 9:07:12
